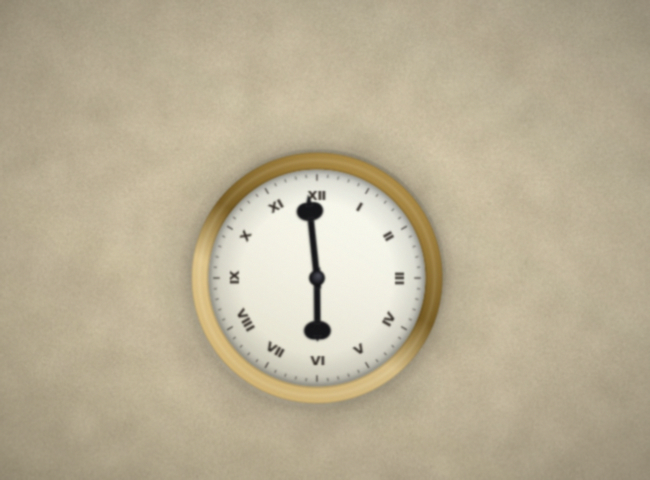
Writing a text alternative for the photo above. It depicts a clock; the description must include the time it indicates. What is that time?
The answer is 5:59
